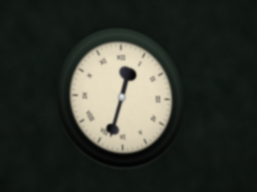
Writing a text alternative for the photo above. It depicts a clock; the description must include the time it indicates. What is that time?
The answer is 12:33
